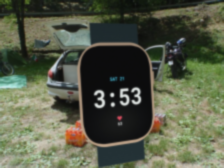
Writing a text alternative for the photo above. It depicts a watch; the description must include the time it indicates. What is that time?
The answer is 3:53
